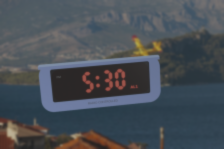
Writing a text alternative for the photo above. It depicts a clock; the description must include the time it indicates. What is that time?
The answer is 5:30
